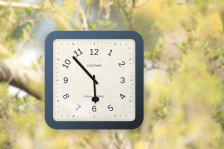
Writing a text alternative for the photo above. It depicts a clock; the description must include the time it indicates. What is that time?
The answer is 5:53
